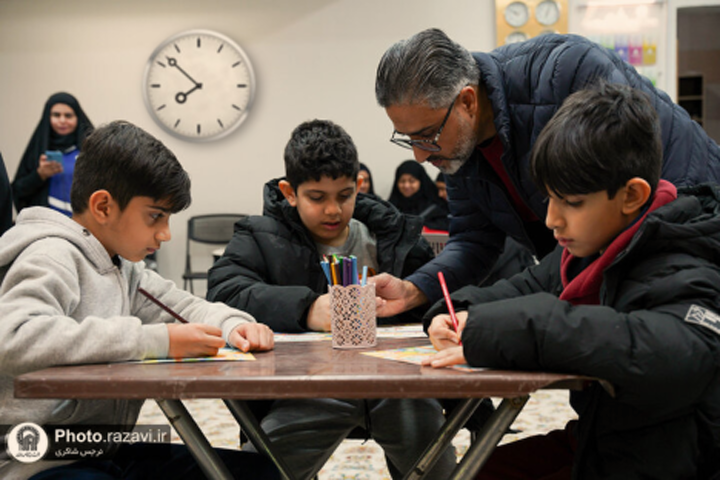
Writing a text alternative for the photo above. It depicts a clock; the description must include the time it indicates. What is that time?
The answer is 7:52
